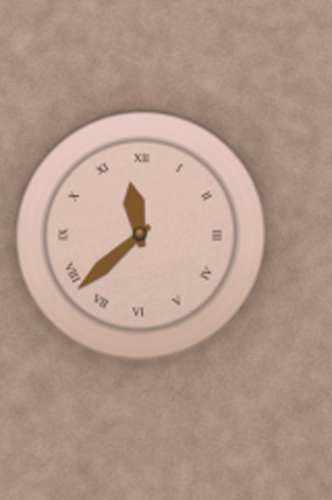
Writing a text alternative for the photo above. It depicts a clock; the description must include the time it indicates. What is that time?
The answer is 11:38
